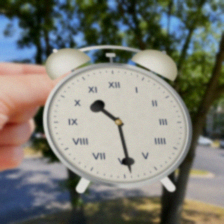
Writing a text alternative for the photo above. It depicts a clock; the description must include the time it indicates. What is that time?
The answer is 10:29
